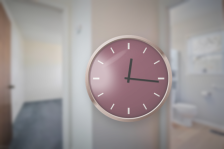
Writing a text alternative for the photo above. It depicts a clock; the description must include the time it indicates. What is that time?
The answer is 12:16
